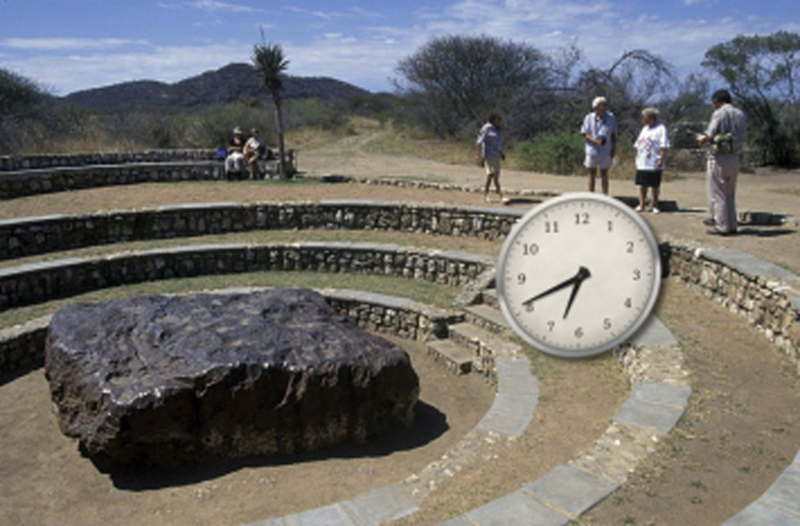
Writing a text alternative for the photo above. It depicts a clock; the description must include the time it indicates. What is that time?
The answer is 6:41
